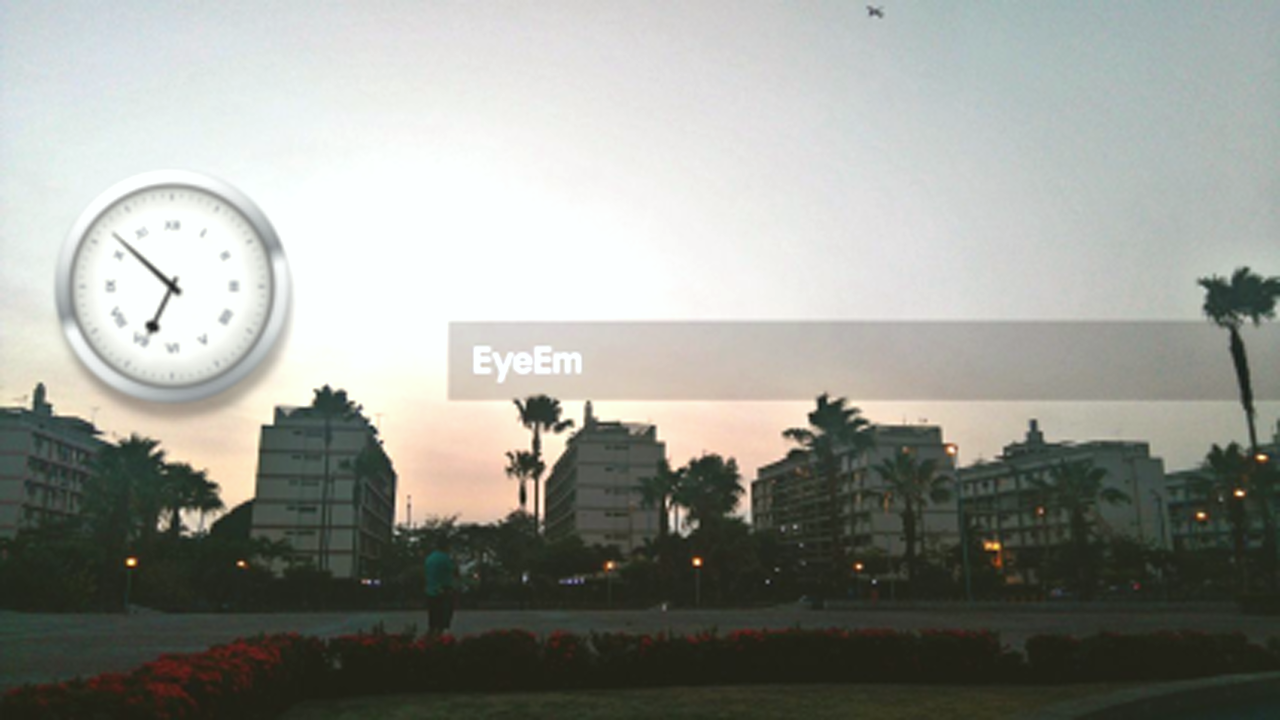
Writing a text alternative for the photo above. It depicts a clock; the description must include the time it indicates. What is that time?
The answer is 6:52
